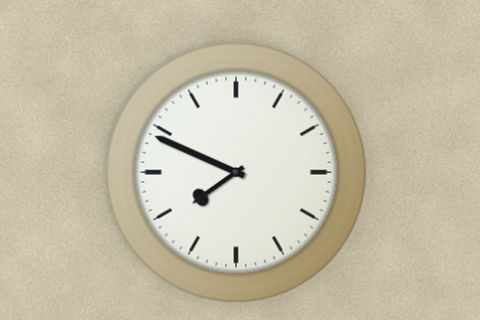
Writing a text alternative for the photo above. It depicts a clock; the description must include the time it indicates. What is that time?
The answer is 7:49
